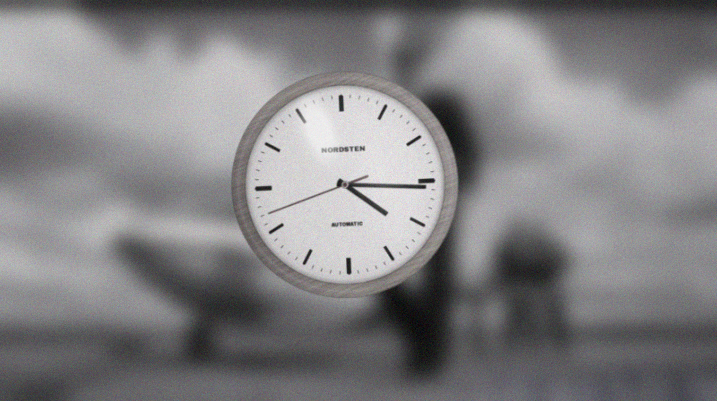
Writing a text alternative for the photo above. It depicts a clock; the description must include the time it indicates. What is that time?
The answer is 4:15:42
